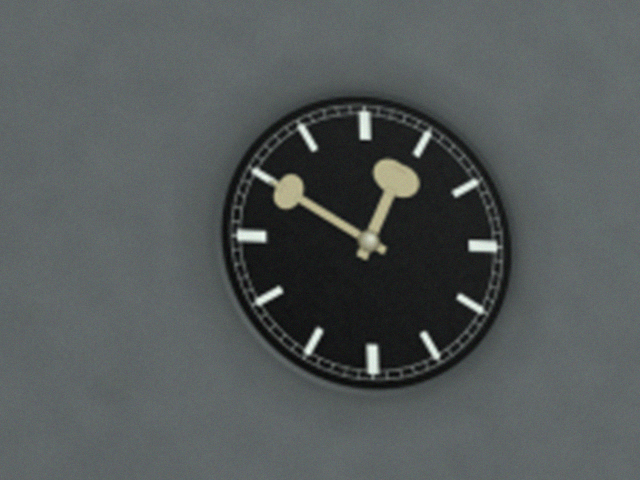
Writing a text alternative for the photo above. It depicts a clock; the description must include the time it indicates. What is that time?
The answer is 12:50
